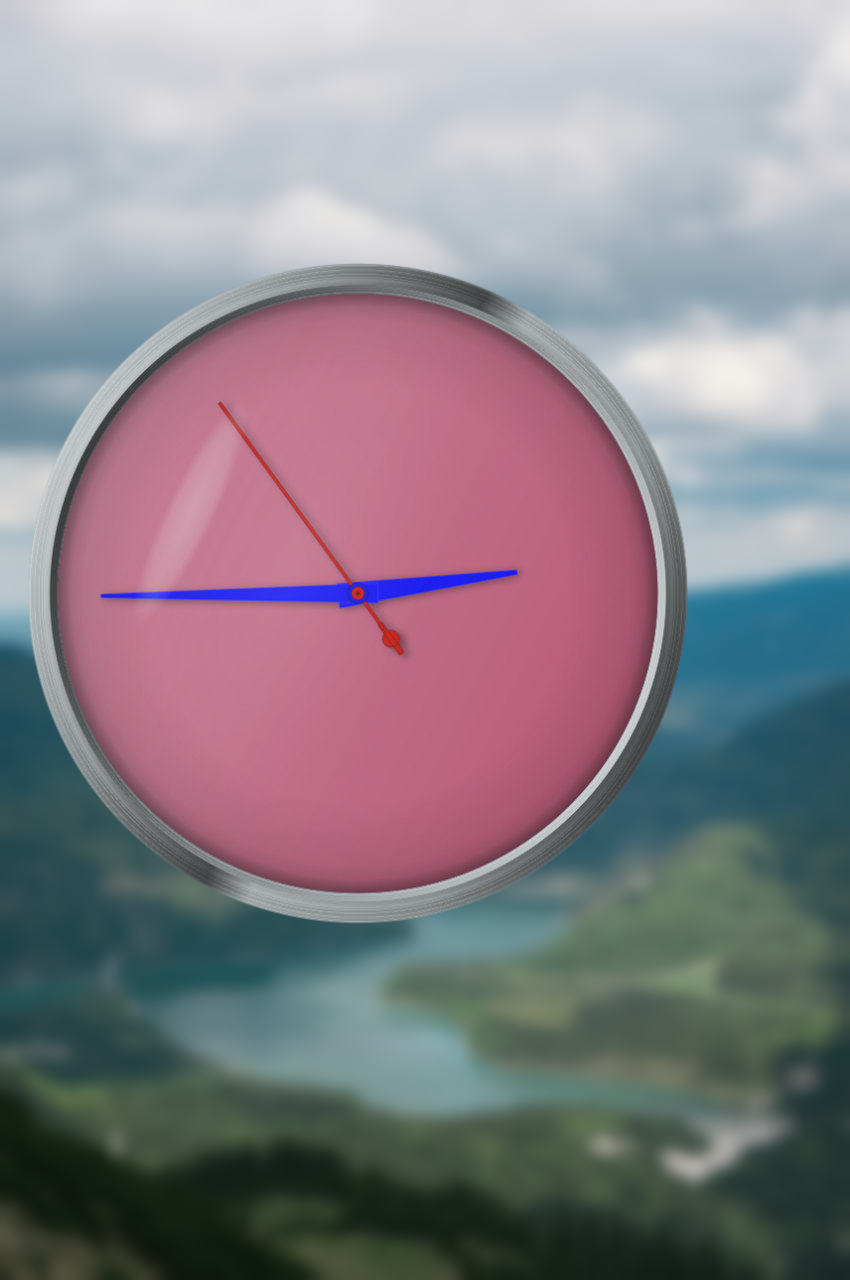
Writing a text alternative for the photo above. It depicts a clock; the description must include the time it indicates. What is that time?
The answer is 2:44:54
